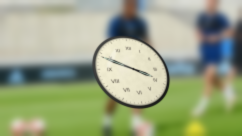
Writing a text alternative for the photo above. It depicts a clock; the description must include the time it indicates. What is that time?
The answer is 3:49
